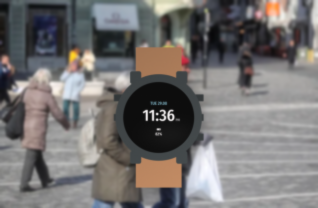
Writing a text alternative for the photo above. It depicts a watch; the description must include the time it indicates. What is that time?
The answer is 11:36
